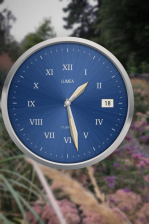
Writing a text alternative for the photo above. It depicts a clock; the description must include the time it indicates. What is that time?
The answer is 1:28
